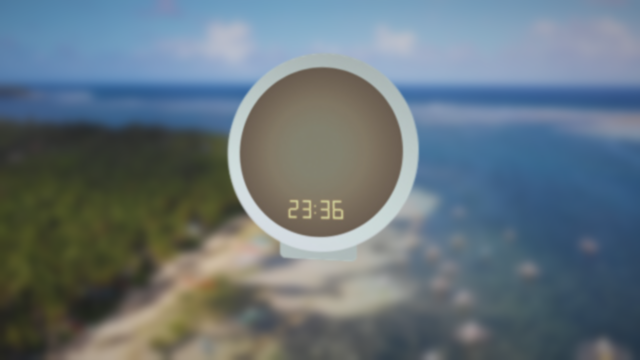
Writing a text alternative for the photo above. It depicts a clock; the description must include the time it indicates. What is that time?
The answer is 23:36
